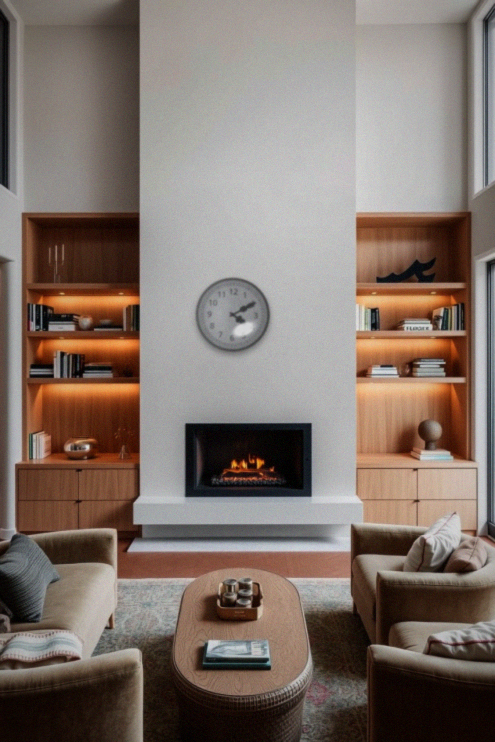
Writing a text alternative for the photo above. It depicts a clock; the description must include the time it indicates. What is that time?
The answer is 4:10
